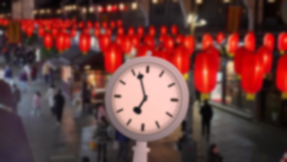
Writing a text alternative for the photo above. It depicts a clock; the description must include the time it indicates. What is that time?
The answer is 6:57
